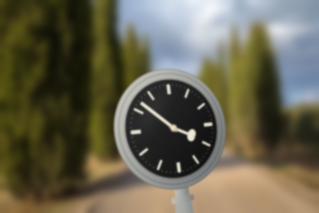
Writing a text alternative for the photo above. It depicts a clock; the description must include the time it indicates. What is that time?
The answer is 3:52
